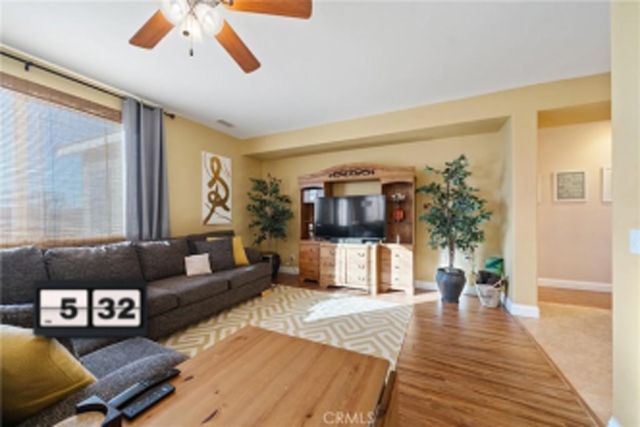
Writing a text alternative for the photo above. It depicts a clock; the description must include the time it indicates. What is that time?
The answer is 5:32
